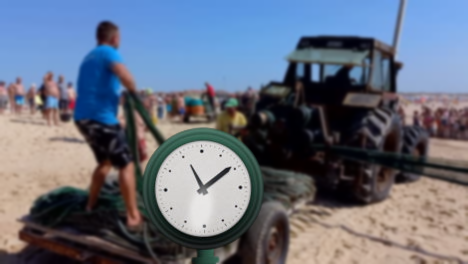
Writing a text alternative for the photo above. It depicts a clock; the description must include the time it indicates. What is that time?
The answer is 11:09
